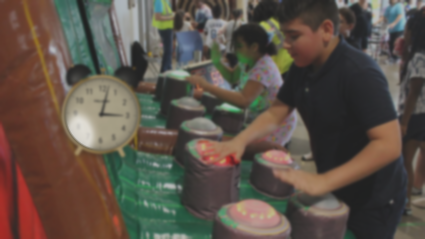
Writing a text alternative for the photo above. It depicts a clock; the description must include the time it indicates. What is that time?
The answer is 3:02
